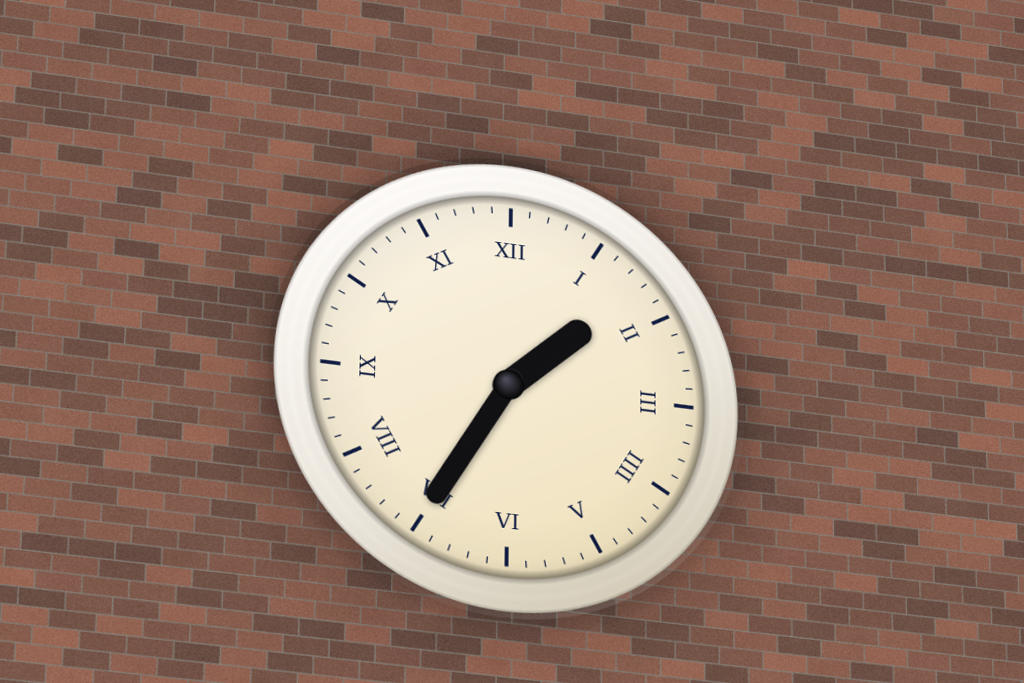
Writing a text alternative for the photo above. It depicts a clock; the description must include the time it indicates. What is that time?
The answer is 1:35
